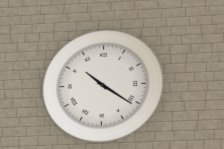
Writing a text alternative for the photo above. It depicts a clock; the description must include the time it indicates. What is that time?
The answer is 10:21
